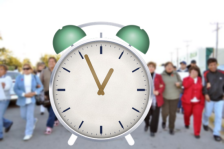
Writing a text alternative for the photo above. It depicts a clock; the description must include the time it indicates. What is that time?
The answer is 12:56
